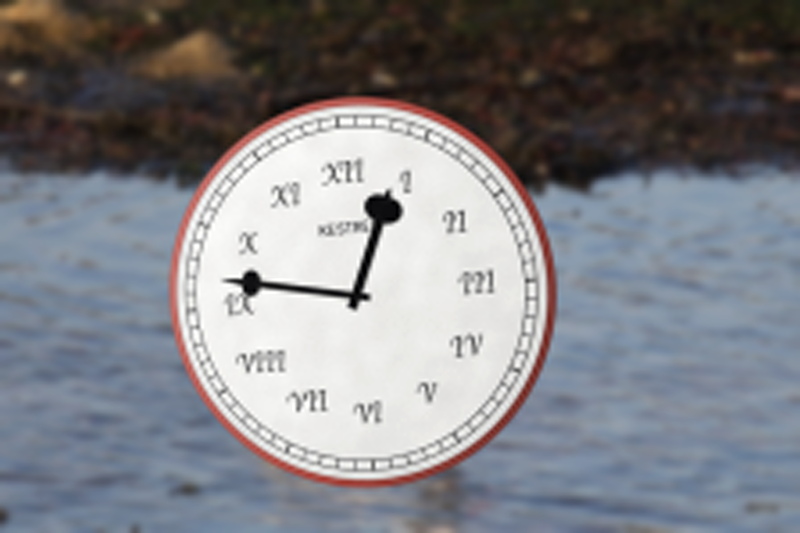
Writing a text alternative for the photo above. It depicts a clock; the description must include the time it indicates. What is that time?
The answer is 12:47
